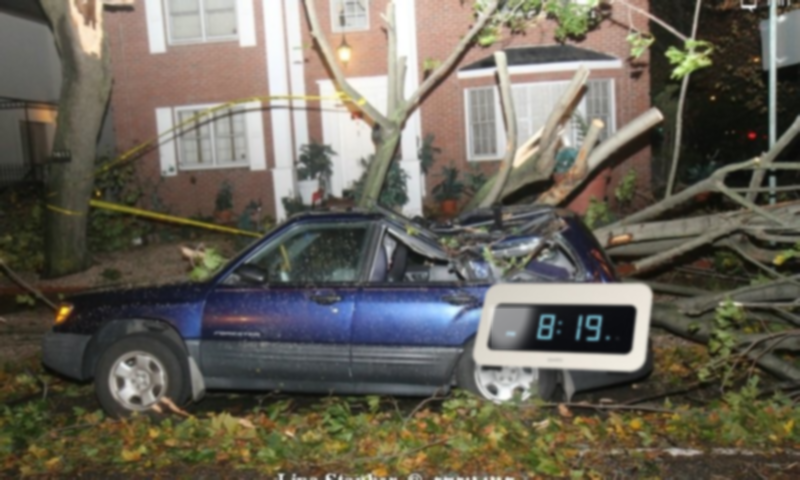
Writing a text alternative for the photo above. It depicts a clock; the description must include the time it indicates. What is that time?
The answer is 8:19
